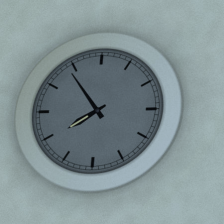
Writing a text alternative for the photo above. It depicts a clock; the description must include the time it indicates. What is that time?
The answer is 7:54
